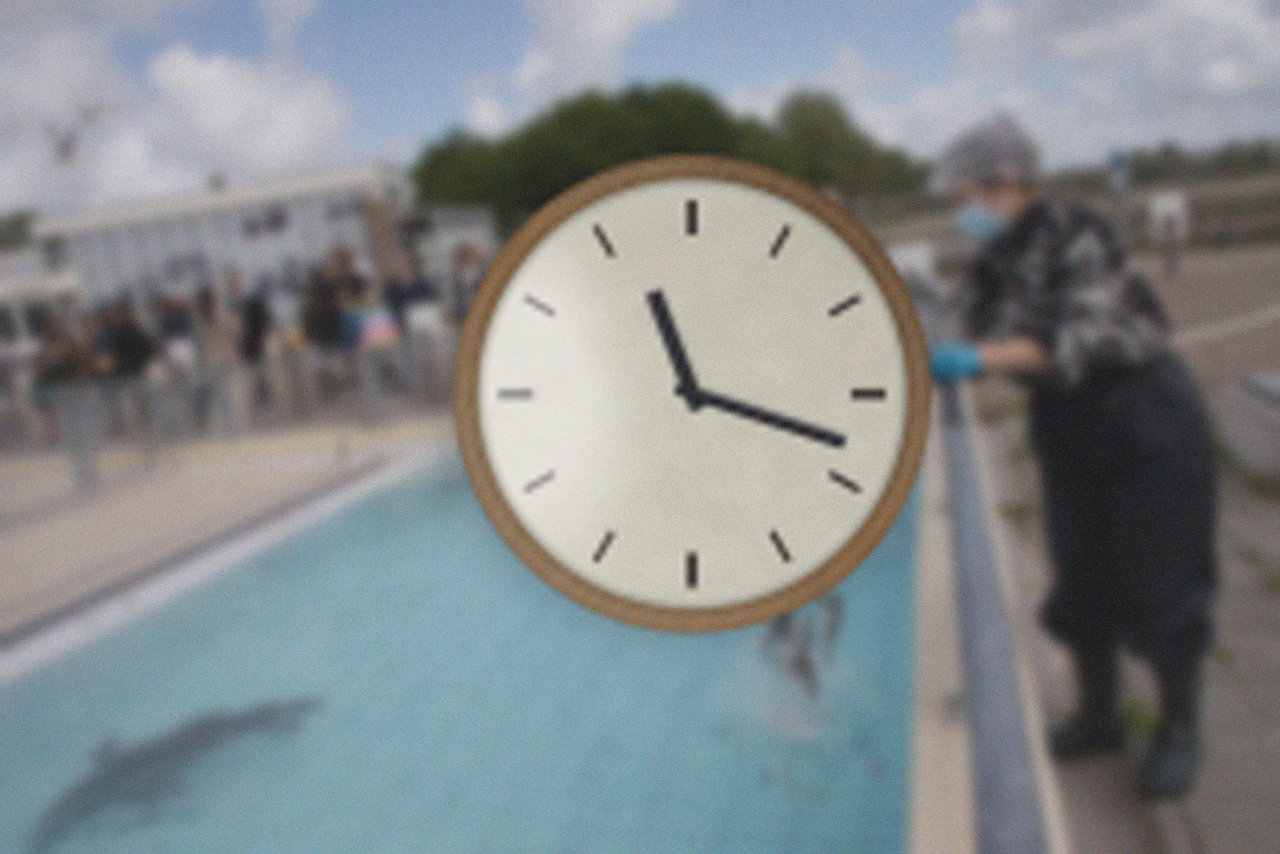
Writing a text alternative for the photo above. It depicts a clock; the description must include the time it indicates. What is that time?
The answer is 11:18
